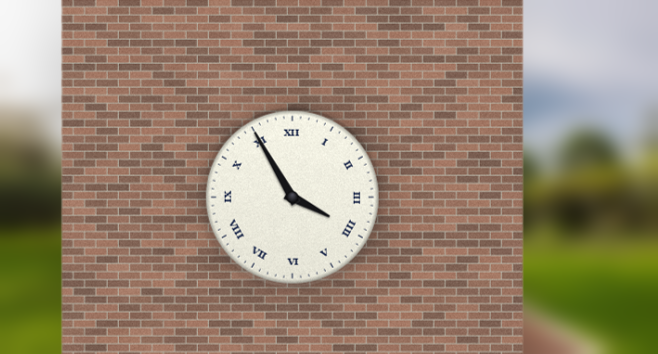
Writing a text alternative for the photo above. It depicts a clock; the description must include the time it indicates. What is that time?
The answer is 3:55
